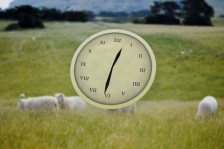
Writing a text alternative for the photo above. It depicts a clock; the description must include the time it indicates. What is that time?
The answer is 12:31
